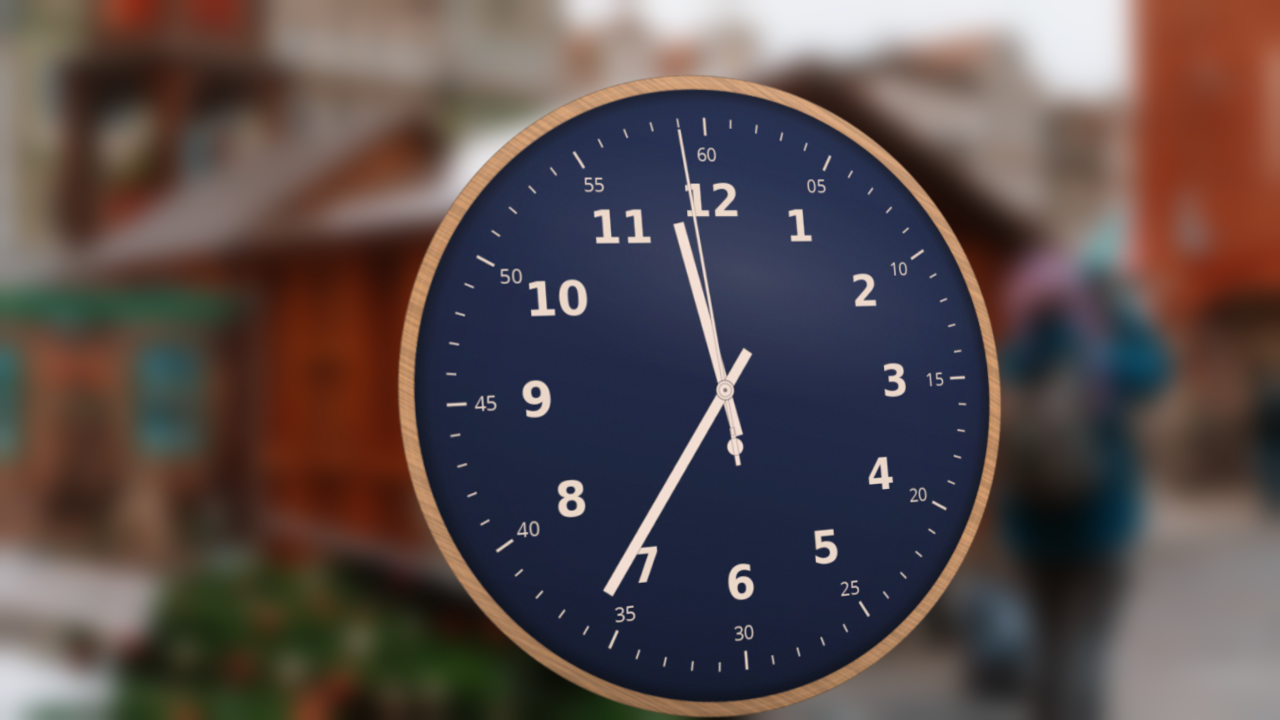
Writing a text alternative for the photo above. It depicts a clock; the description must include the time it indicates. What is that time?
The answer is 11:35:59
